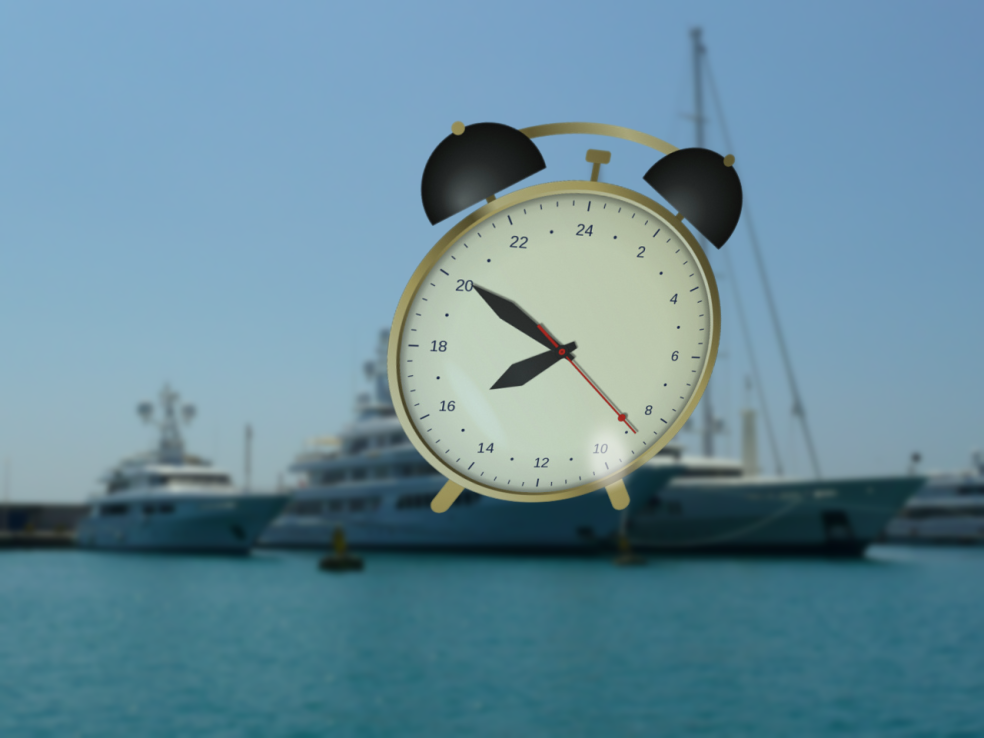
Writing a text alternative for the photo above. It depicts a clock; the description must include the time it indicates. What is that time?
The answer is 15:50:22
